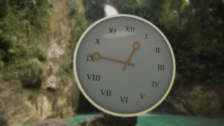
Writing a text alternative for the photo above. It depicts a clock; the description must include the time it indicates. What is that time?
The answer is 12:46
